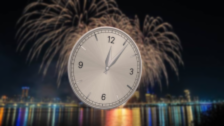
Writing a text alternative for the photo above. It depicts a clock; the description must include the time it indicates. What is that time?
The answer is 12:06
